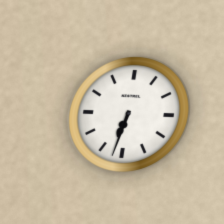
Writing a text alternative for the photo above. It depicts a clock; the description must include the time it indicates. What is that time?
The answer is 6:32
